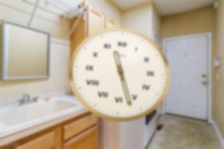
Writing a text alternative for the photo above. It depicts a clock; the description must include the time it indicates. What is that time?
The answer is 11:27
